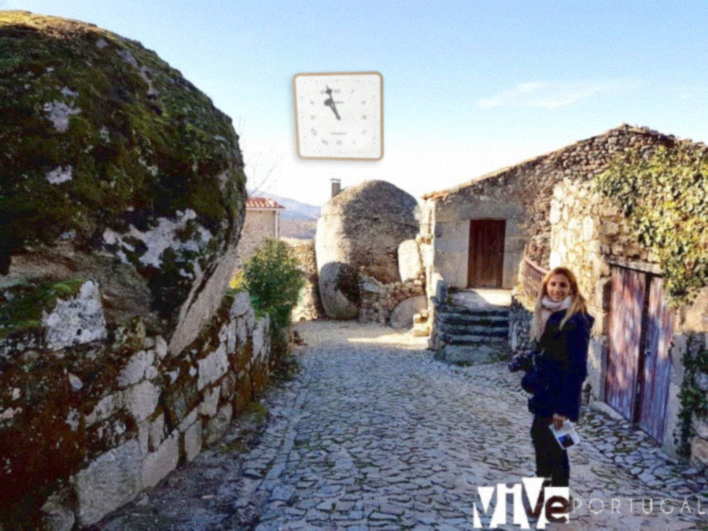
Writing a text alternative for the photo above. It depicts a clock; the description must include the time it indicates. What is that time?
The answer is 10:57
